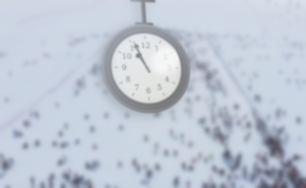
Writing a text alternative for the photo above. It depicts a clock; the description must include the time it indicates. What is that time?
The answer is 10:56
